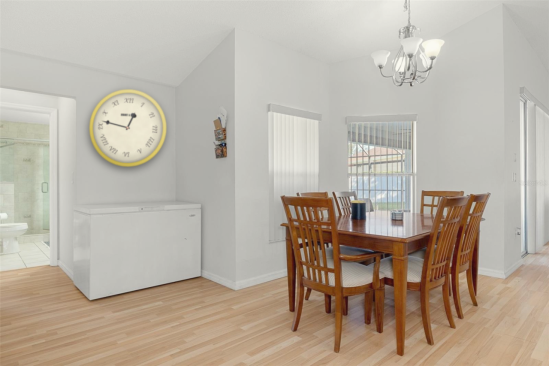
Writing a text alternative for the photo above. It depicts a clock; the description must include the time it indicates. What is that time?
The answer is 12:47
